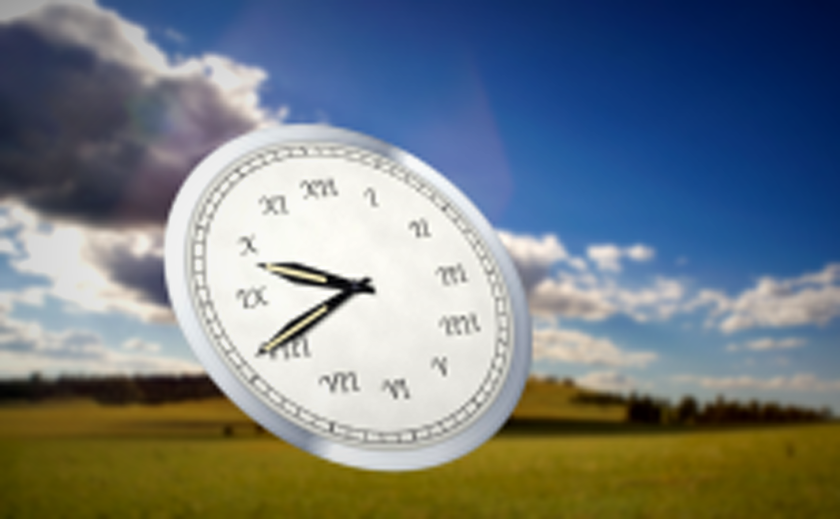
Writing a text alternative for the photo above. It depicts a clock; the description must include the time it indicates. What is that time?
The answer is 9:41
